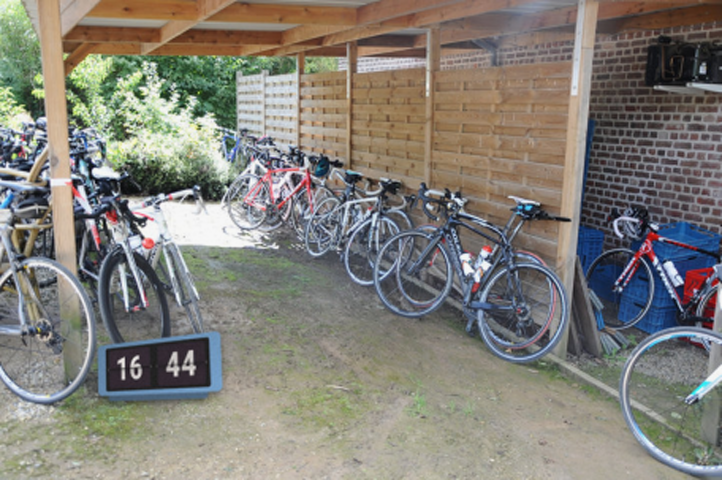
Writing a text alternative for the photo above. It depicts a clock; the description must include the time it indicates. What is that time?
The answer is 16:44
